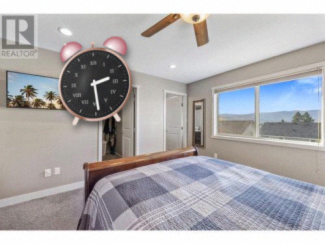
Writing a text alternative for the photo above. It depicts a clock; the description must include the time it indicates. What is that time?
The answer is 2:29
